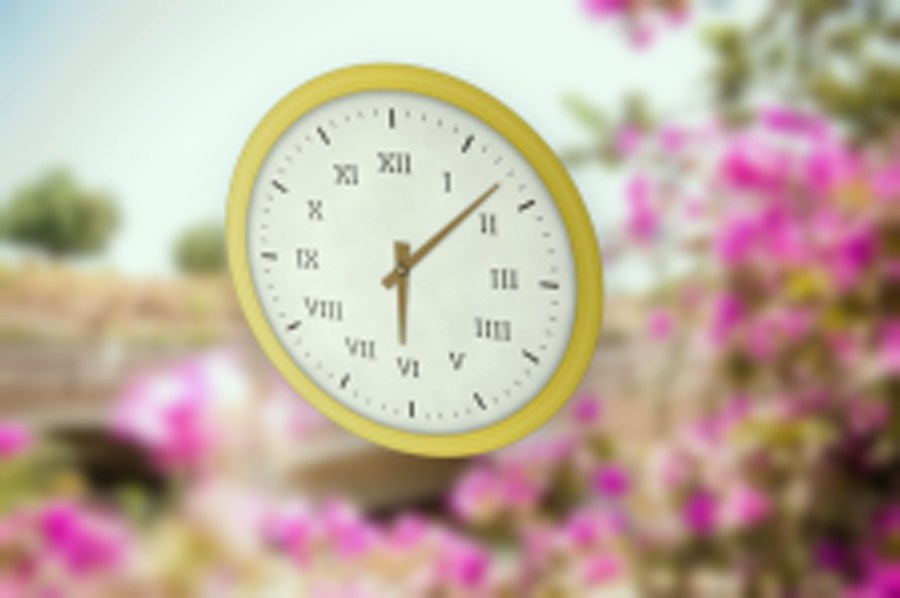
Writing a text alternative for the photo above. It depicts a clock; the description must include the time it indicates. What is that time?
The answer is 6:08
